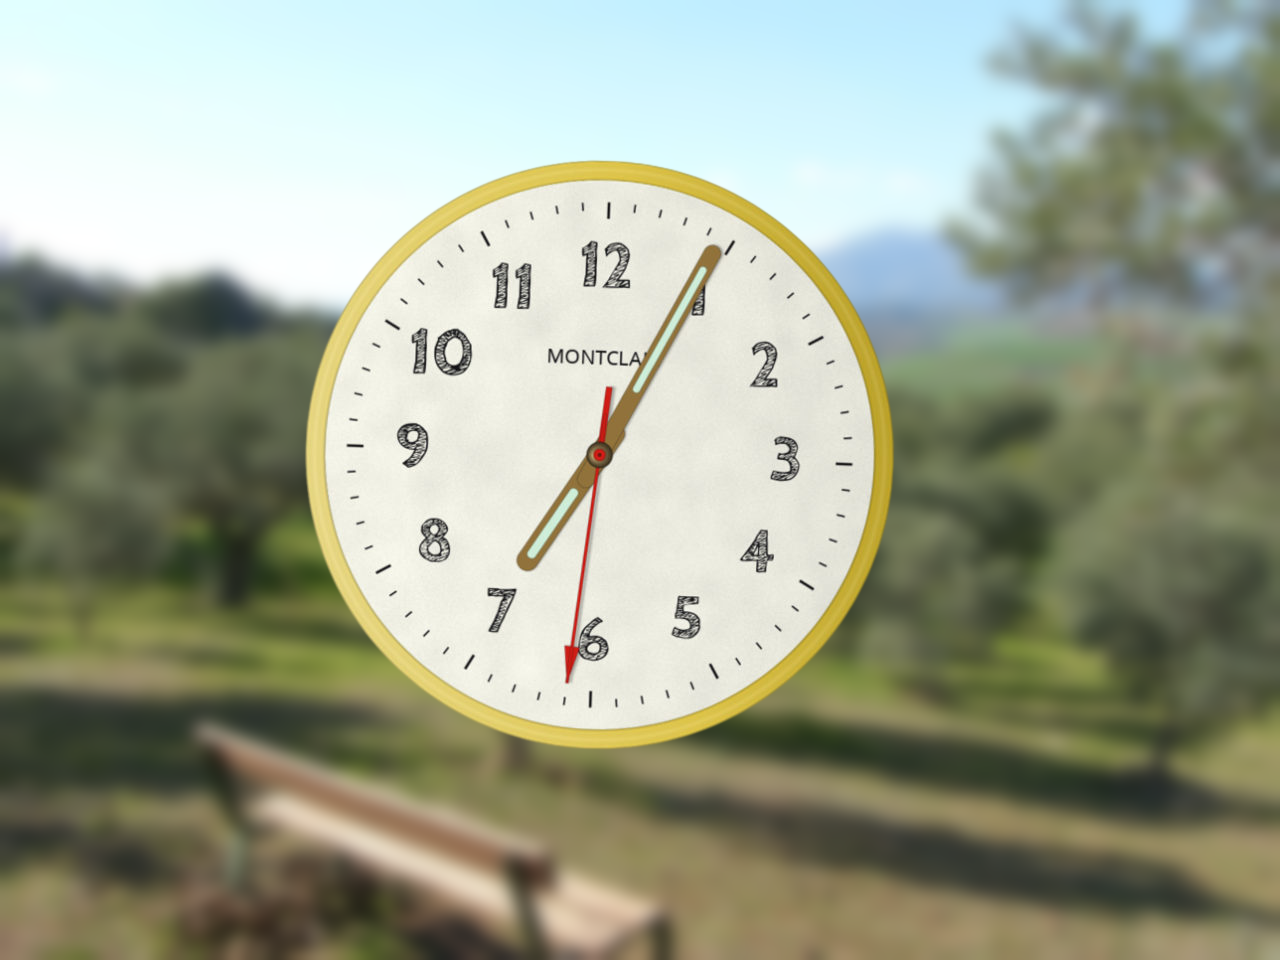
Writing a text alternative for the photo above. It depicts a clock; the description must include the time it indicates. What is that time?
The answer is 7:04:31
